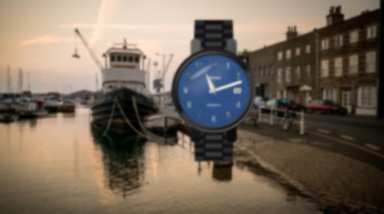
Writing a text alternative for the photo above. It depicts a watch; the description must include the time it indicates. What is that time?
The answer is 11:12
